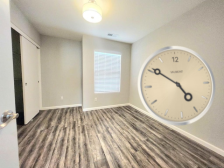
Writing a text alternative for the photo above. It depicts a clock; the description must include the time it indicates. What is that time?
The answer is 4:51
